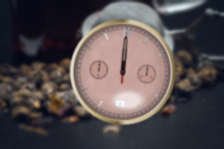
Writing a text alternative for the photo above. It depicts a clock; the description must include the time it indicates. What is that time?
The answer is 12:00
